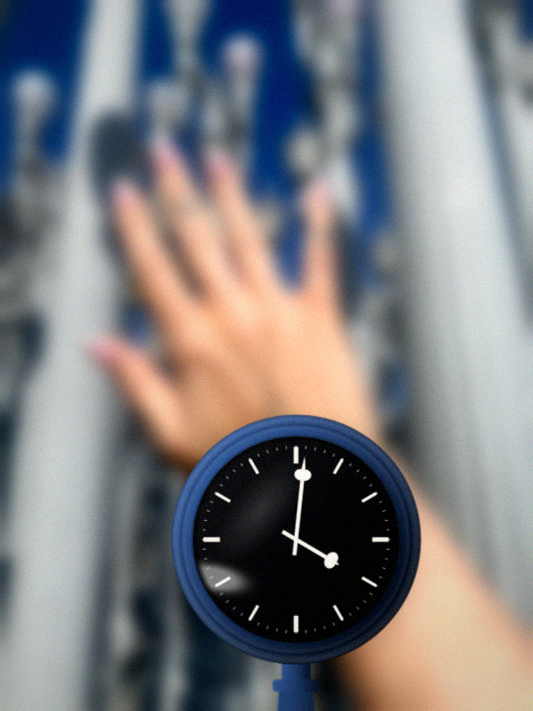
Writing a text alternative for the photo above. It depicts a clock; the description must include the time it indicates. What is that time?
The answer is 4:01
